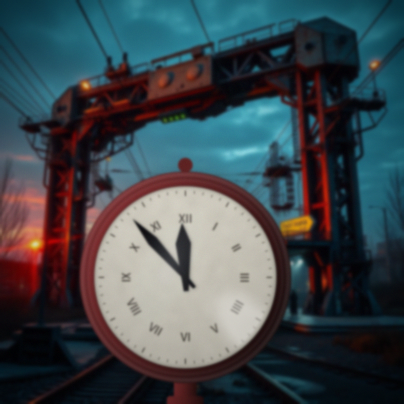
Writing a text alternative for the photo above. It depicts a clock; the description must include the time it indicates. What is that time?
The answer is 11:53
